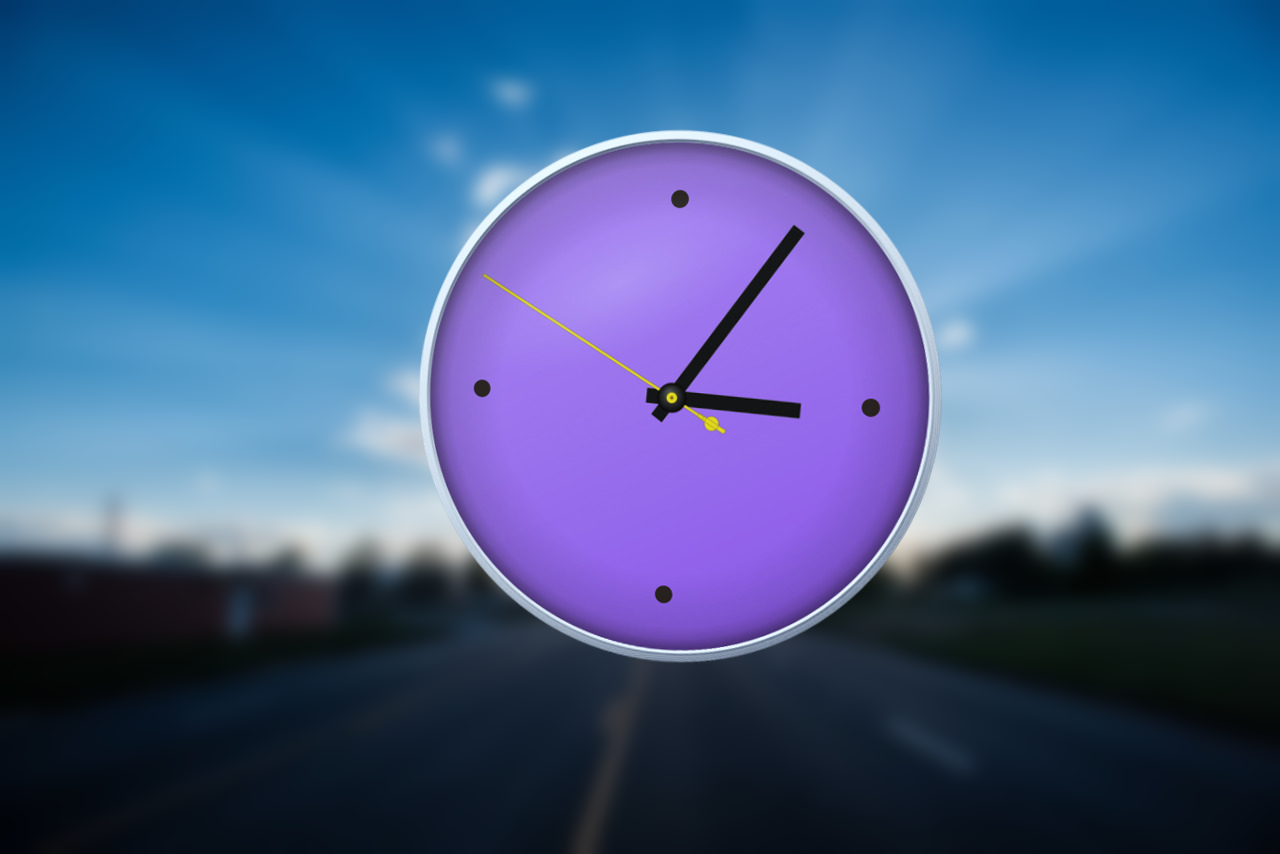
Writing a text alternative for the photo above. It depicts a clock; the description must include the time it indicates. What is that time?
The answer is 3:05:50
